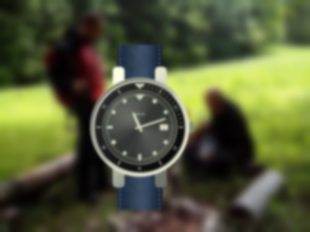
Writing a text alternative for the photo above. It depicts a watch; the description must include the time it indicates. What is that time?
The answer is 11:12
